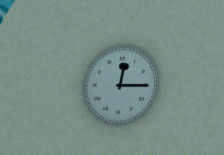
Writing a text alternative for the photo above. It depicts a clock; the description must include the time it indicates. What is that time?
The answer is 12:15
